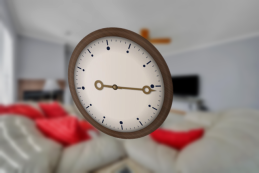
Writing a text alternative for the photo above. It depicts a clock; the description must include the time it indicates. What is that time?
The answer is 9:16
